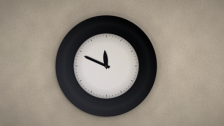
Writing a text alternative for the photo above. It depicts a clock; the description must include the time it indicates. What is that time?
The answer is 11:49
